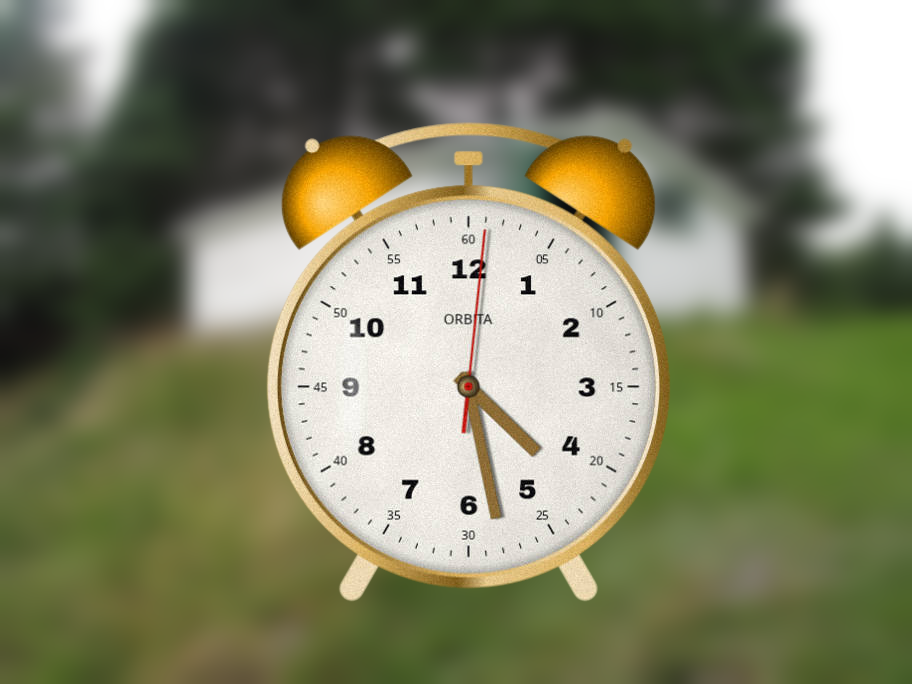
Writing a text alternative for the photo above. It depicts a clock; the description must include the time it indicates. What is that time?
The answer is 4:28:01
